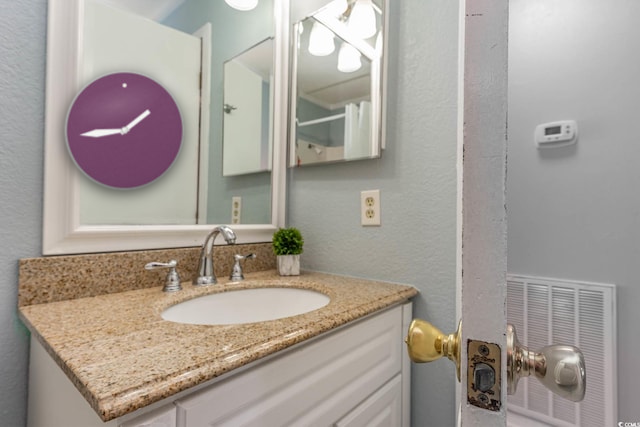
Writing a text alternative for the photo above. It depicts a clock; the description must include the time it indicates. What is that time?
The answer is 1:44
